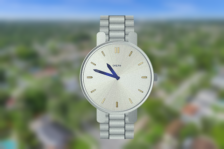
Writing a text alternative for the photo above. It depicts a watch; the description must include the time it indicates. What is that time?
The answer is 10:48
